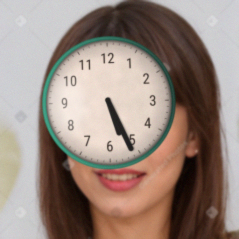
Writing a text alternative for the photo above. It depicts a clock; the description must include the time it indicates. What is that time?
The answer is 5:26
